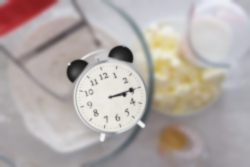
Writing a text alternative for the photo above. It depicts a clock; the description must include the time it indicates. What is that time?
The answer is 3:15
